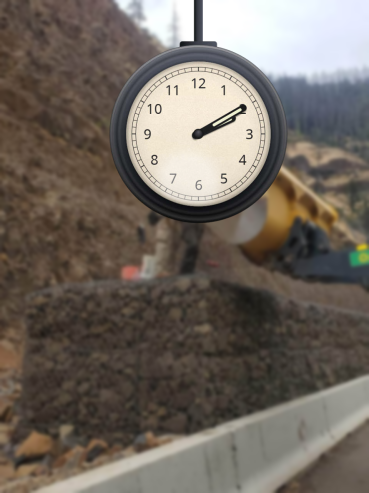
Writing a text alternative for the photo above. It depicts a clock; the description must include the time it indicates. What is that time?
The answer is 2:10
